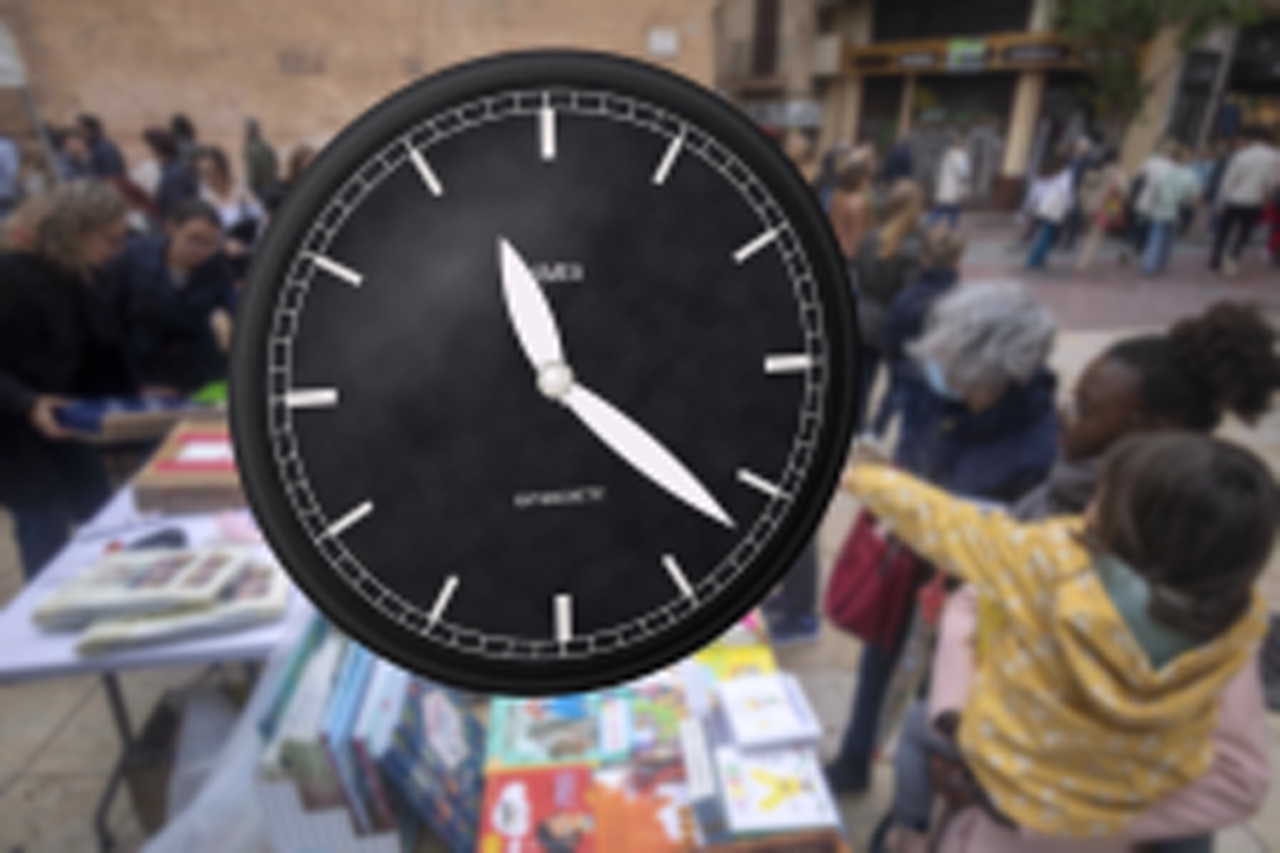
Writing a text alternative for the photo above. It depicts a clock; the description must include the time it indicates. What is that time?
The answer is 11:22
